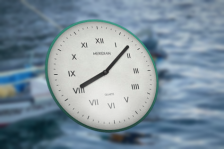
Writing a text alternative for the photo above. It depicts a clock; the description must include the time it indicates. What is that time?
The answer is 8:08
